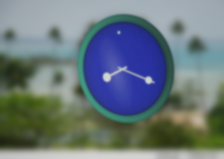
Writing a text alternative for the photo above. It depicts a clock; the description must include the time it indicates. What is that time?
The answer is 8:19
